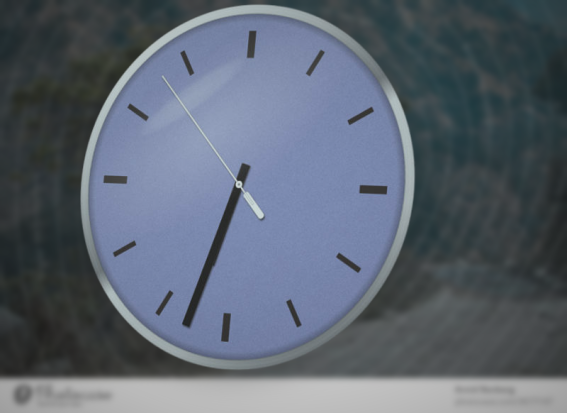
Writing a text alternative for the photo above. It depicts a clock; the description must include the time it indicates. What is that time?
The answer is 6:32:53
